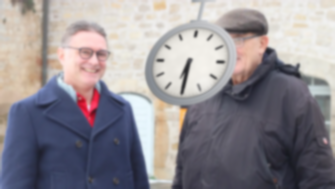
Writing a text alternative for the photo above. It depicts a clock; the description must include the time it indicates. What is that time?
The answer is 6:30
